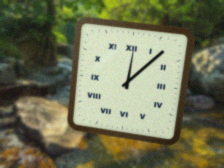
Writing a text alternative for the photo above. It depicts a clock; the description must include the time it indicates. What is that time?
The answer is 12:07
